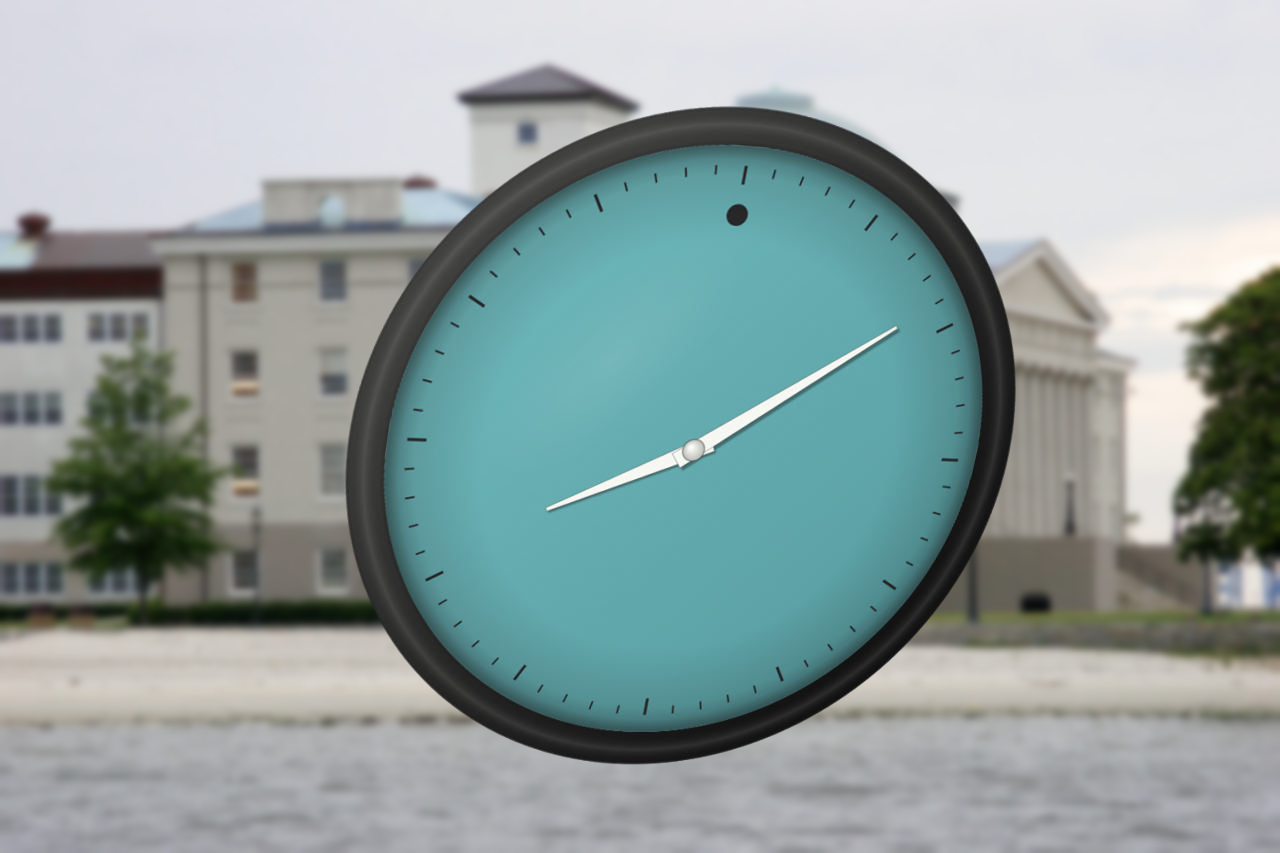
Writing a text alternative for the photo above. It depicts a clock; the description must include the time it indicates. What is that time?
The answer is 8:09
